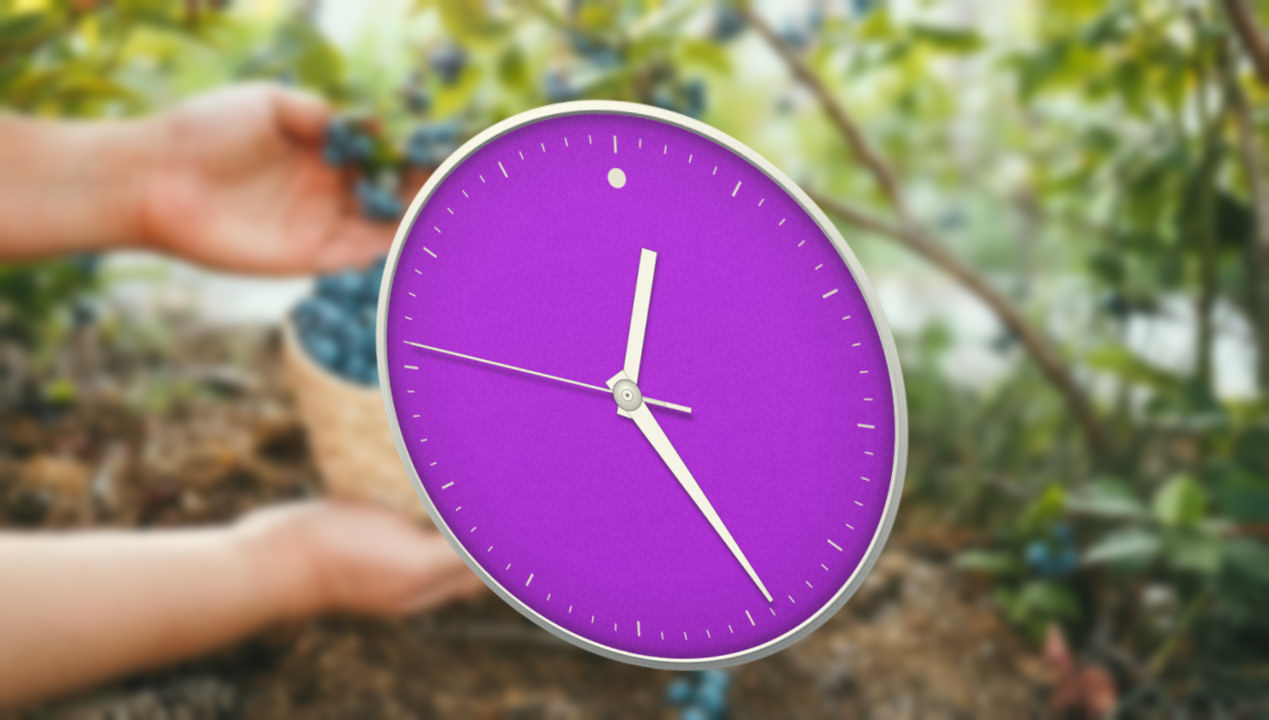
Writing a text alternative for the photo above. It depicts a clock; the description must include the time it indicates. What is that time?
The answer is 12:23:46
